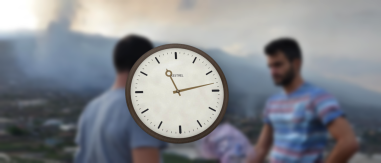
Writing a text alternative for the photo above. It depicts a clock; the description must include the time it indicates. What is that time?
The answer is 11:13
